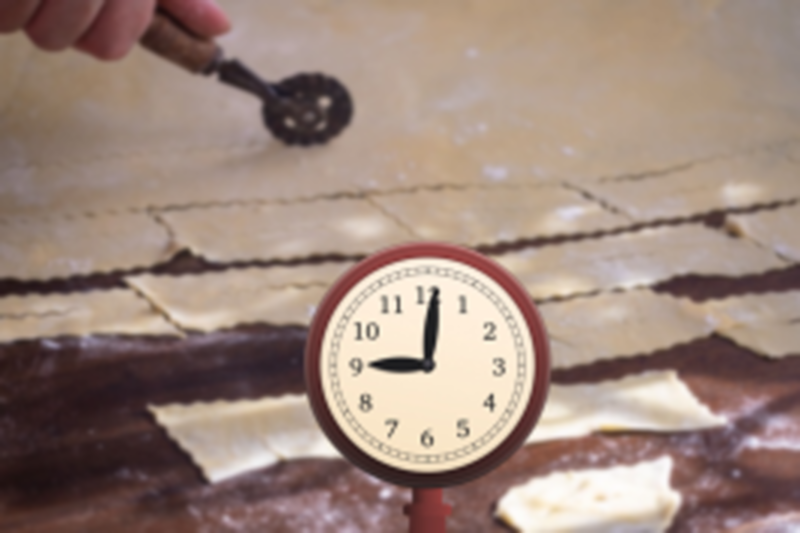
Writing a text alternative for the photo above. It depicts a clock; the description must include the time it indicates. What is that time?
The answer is 9:01
